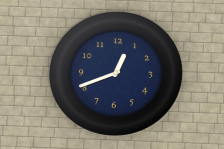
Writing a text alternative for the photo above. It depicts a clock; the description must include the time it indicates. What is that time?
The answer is 12:41
